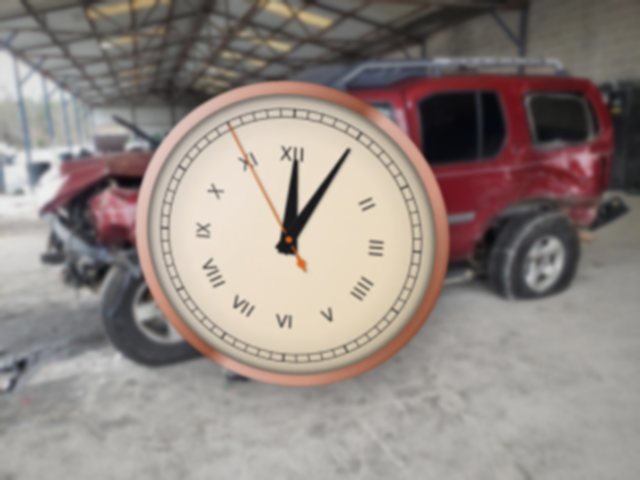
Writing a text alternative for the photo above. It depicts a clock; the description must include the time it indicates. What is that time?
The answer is 12:04:55
